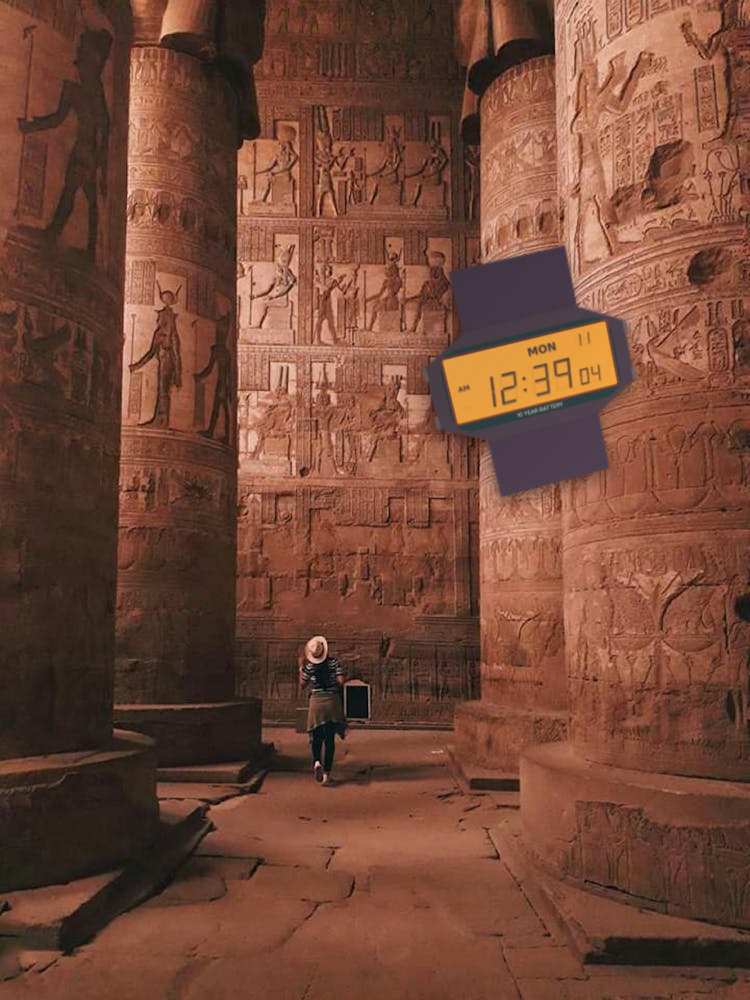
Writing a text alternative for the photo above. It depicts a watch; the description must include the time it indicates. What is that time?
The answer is 12:39:04
